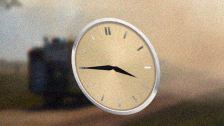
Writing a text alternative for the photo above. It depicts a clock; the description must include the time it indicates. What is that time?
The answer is 3:45
